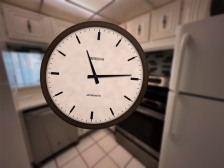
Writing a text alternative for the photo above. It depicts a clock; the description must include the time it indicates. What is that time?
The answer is 11:14
